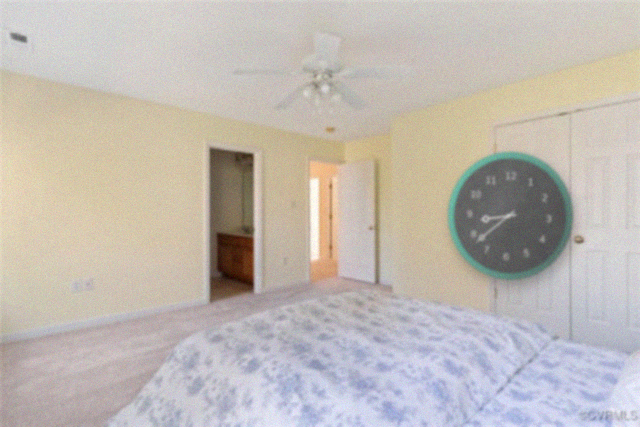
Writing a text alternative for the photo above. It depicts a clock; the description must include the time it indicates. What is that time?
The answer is 8:38
